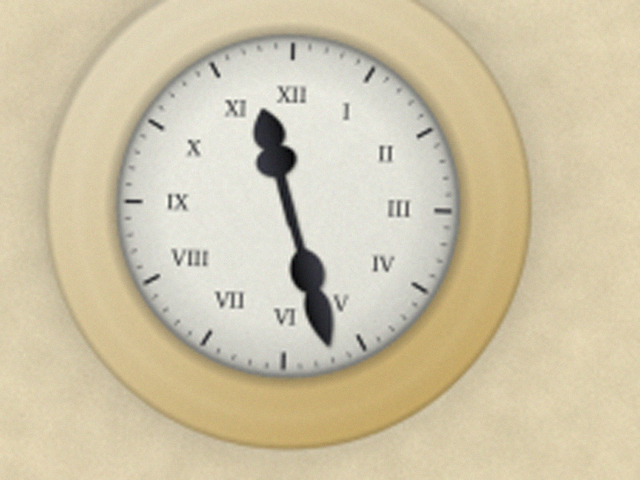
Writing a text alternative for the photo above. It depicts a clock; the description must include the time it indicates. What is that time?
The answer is 11:27
